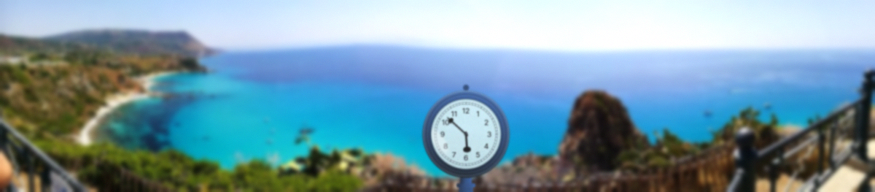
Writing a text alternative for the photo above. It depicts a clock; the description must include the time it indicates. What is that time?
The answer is 5:52
